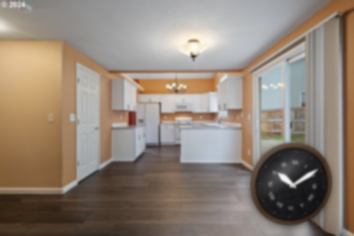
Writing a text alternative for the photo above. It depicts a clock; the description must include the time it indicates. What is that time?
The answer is 10:09
